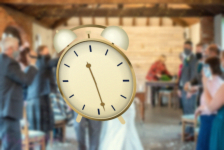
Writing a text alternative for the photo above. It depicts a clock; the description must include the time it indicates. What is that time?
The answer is 11:28
